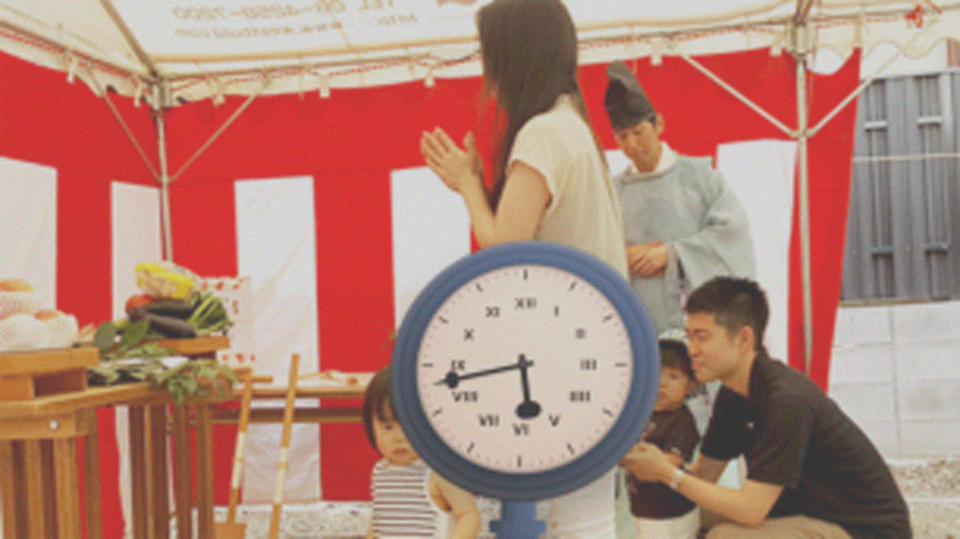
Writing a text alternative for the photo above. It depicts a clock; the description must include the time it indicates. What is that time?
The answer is 5:43
